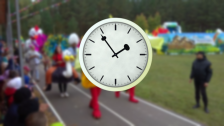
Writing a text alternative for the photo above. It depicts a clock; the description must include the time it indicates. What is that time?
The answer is 1:54
